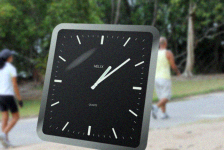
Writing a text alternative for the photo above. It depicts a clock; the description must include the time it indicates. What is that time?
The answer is 1:08
